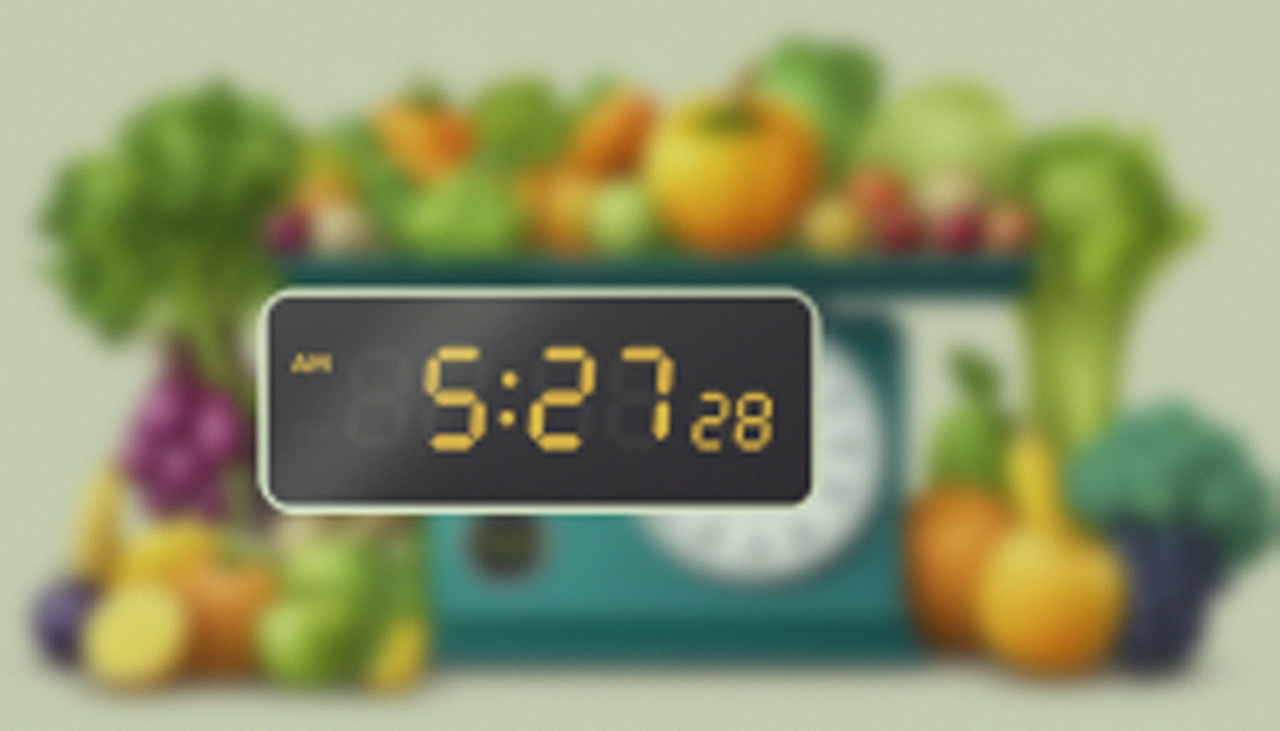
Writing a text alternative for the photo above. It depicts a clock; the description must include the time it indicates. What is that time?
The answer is 5:27:28
